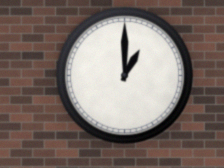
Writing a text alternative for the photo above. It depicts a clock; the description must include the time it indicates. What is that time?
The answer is 1:00
